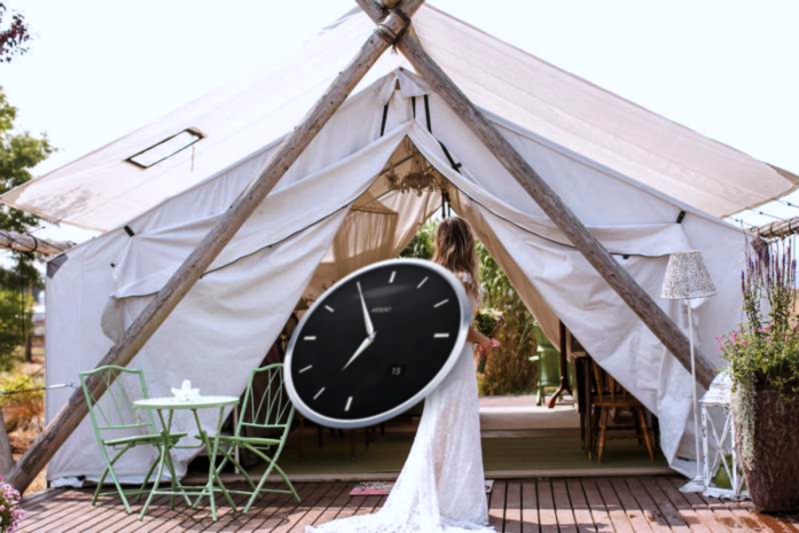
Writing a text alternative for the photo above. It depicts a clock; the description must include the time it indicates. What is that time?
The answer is 6:55
